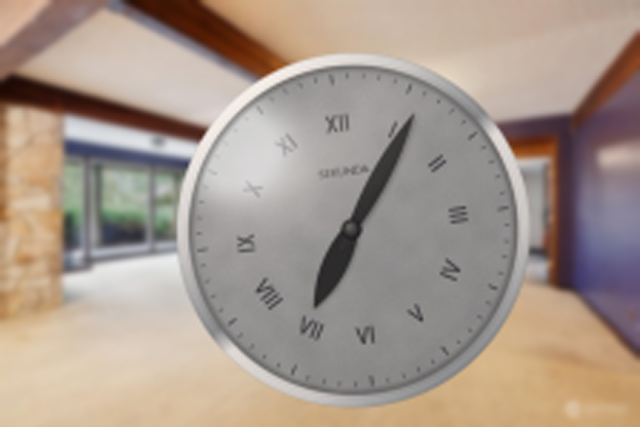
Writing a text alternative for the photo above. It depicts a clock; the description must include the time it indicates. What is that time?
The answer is 7:06
